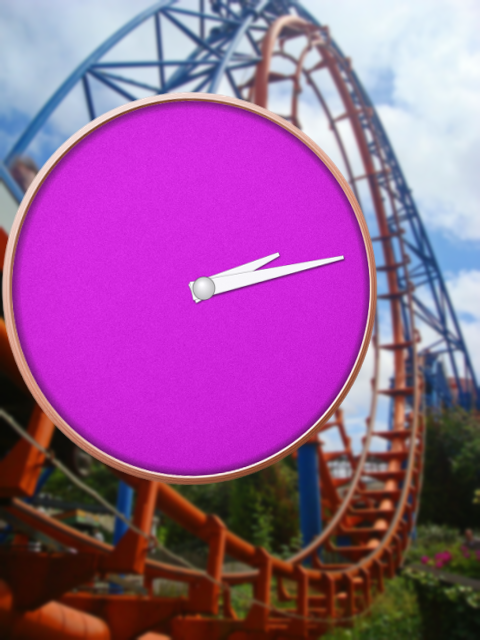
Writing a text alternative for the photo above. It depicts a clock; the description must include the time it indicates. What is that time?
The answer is 2:13
